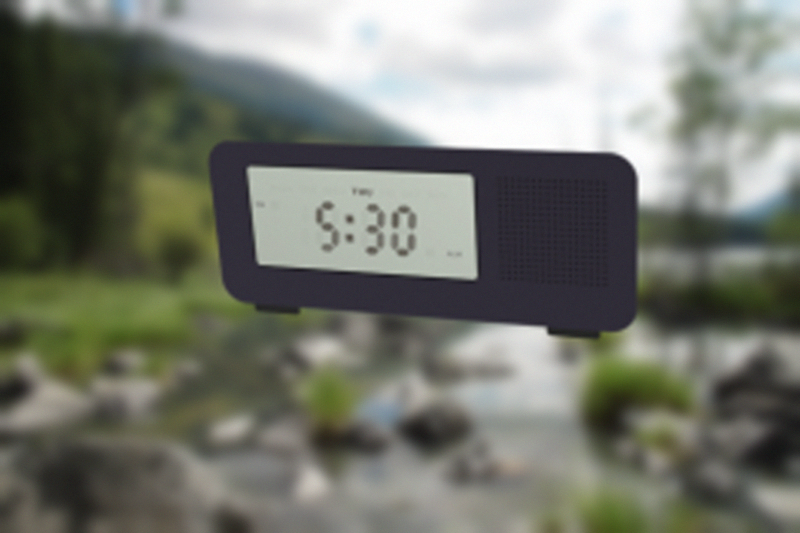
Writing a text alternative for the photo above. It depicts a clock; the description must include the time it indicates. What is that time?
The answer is 5:30
